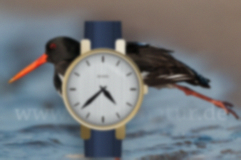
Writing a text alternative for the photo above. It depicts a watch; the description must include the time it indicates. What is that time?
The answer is 4:38
